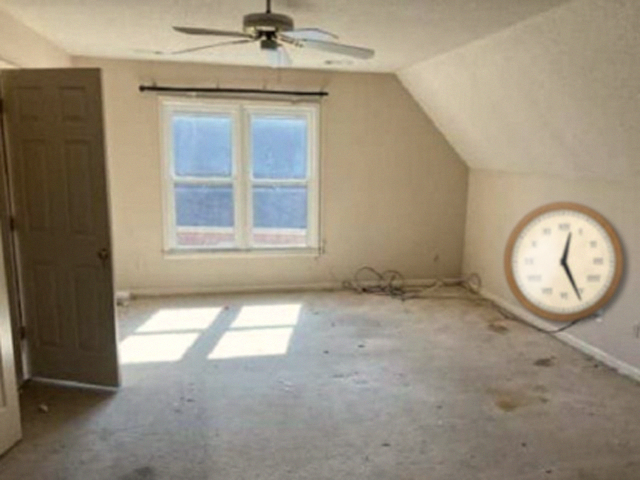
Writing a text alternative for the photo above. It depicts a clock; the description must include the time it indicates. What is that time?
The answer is 12:26
